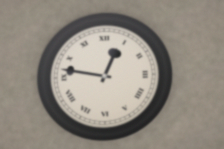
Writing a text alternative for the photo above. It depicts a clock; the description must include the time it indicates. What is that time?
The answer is 12:47
